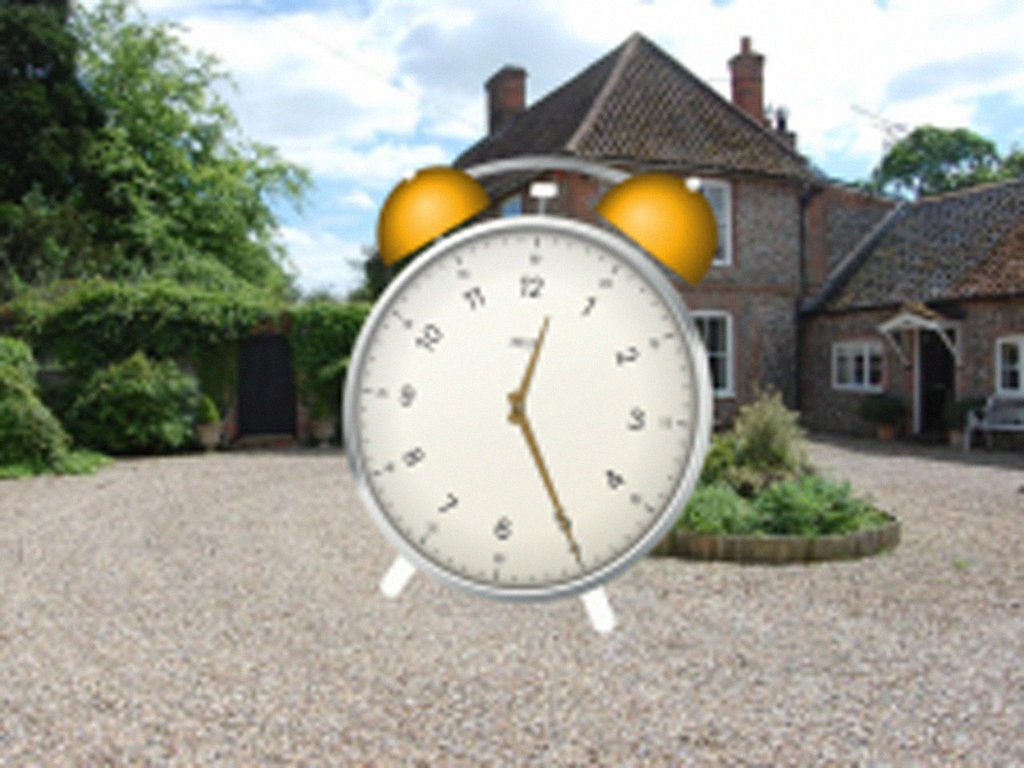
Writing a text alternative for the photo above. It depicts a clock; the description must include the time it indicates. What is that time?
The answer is 12:25
